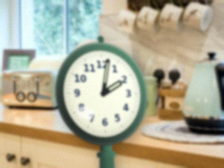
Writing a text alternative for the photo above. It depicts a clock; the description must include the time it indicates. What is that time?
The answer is 2:02
